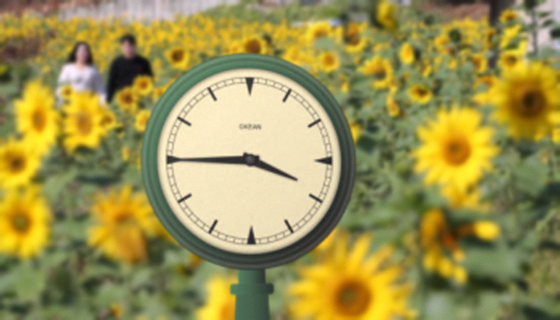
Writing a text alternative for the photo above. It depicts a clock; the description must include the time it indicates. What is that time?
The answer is 3:45
